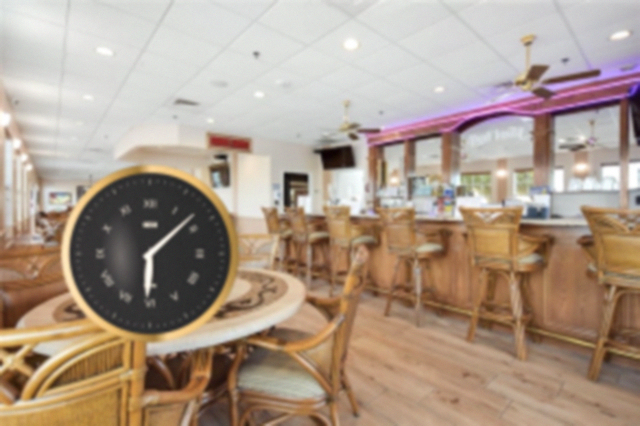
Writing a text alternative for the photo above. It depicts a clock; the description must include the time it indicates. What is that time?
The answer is 6:08
